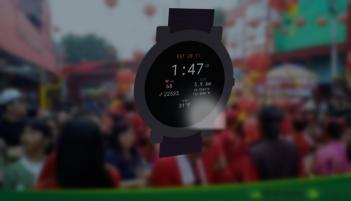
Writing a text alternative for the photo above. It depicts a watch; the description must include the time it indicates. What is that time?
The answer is 1:47
